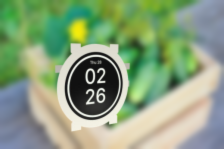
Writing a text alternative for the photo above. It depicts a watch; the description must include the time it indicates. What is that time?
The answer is 2:26
